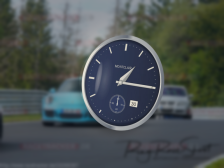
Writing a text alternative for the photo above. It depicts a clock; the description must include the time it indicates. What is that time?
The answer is 1:15
